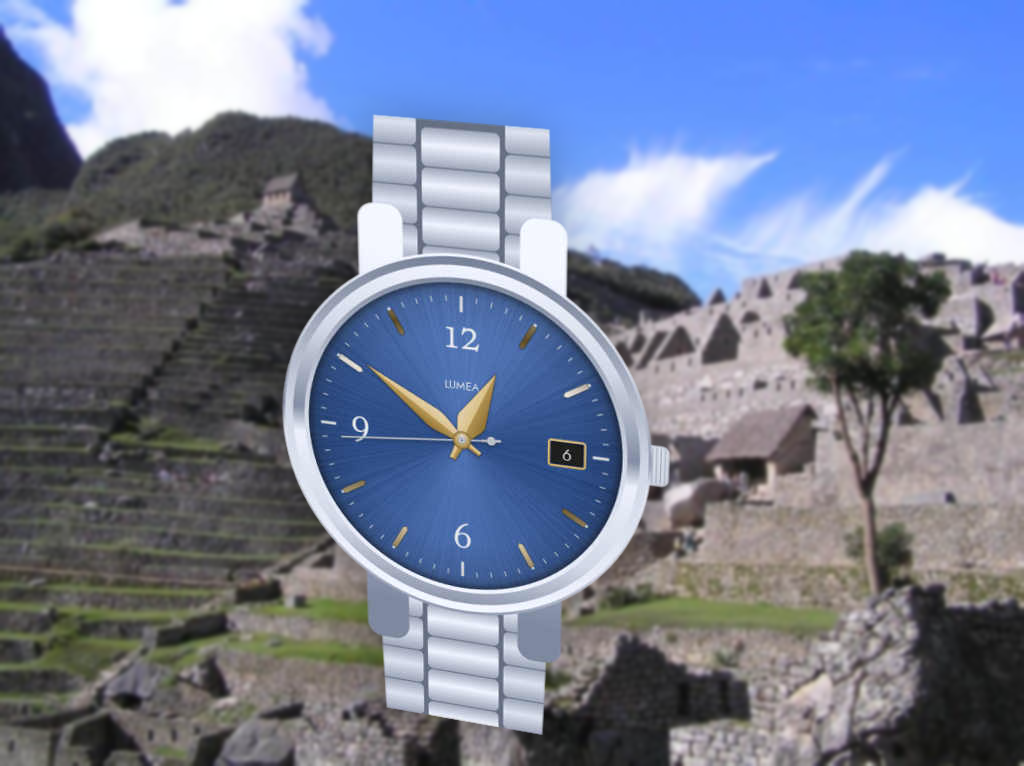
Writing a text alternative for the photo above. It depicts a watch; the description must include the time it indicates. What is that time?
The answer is 12:50:44
